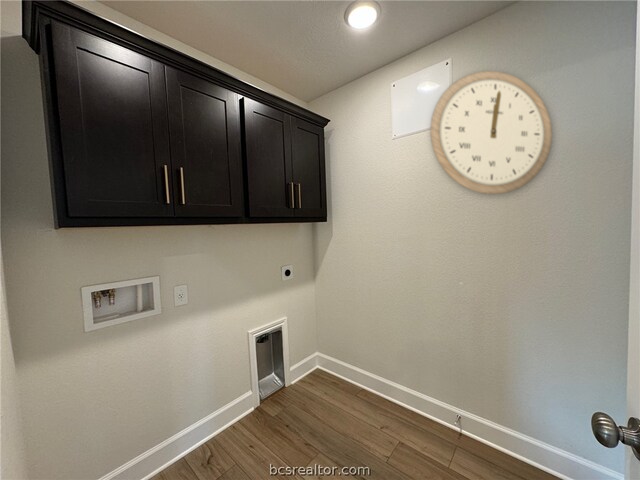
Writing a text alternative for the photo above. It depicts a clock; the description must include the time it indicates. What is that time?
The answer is 12:01
